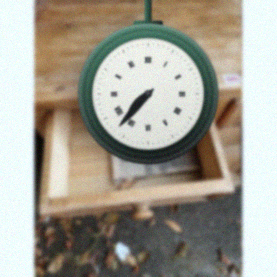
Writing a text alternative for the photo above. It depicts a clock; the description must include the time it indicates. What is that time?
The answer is 7:37
